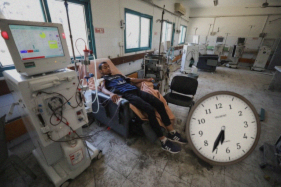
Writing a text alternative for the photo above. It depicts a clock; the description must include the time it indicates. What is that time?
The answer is 6:36
